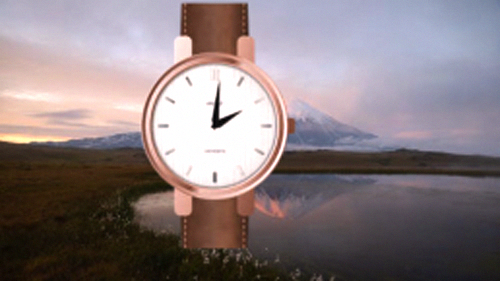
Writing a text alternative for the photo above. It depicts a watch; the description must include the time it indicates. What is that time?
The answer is 2:01
